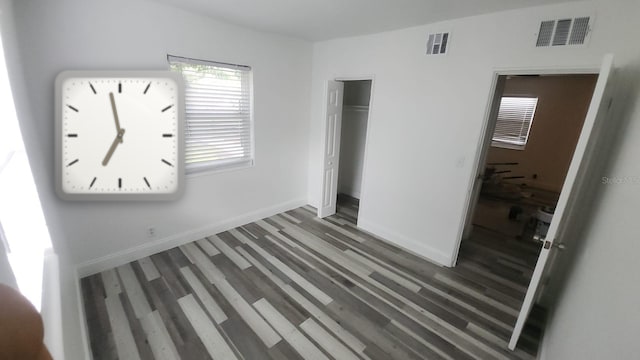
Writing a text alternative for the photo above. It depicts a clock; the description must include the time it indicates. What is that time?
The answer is 6:58
